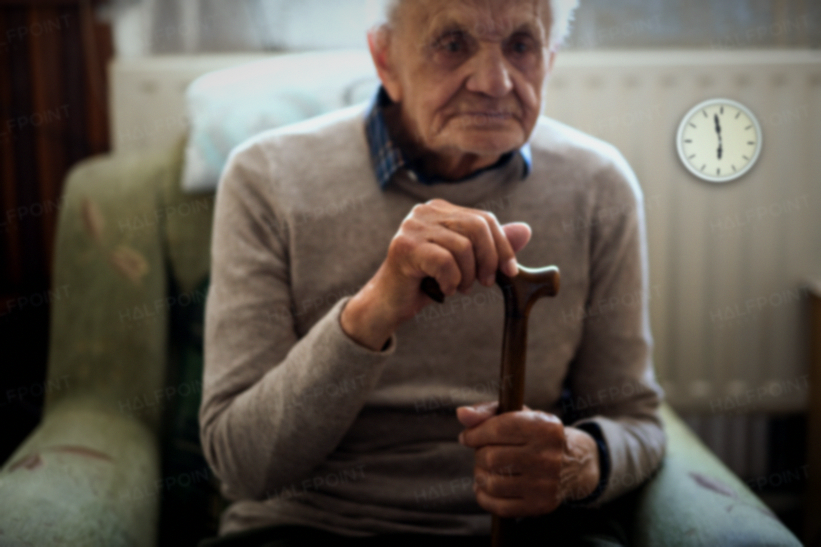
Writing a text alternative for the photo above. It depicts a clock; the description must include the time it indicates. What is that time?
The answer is 5:58
